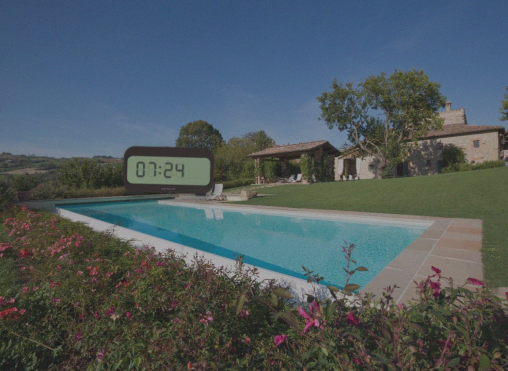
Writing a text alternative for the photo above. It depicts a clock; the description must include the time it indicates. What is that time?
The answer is 7:24
